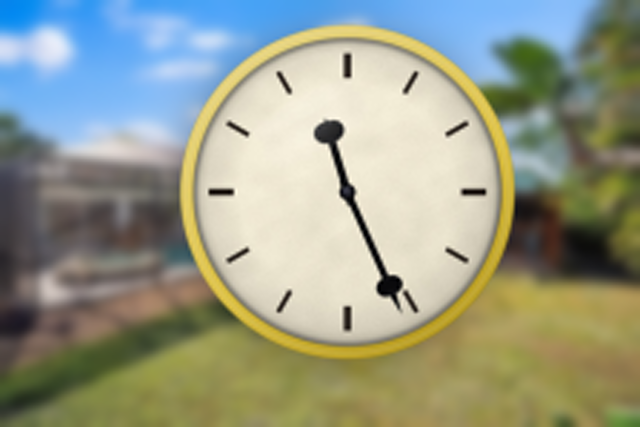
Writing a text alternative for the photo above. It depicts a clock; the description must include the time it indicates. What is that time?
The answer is 11:26
